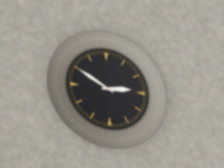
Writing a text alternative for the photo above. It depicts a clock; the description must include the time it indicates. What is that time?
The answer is 2:50
